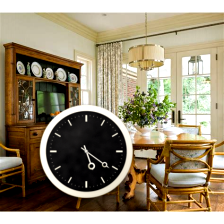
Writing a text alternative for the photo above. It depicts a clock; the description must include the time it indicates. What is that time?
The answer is 5:21
